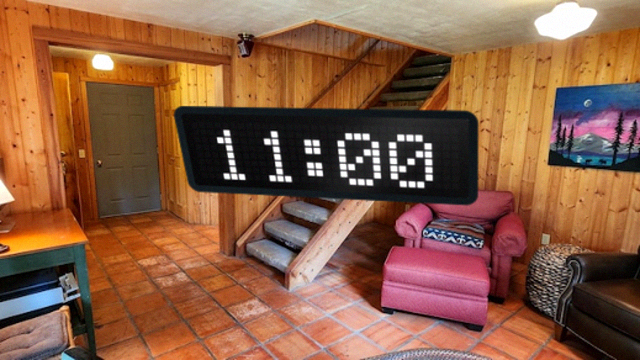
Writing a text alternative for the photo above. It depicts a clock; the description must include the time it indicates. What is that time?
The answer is 11:00
